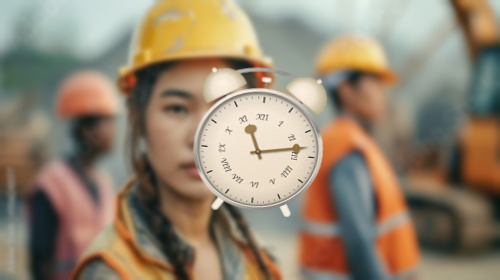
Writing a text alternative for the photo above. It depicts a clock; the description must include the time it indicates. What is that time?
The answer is 11:13
